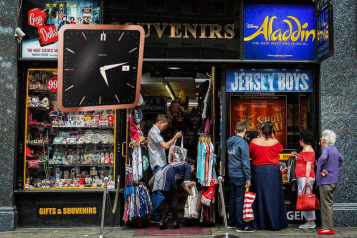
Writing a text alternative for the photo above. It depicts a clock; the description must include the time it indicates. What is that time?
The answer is 5:13
